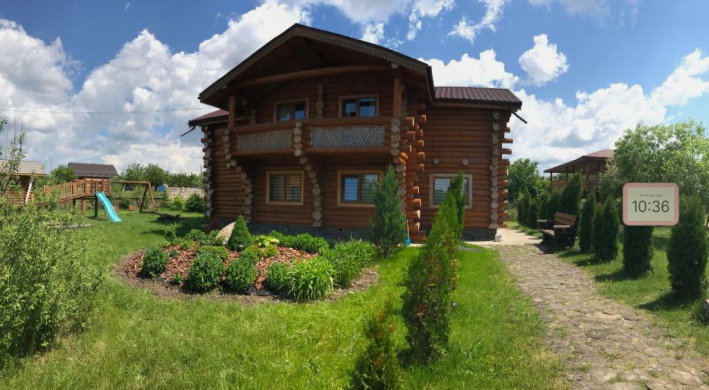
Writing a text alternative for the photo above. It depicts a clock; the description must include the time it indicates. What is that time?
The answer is 10:36
